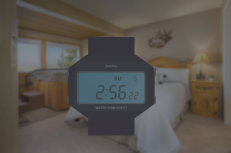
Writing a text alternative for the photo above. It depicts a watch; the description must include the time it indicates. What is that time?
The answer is 2:56:22
